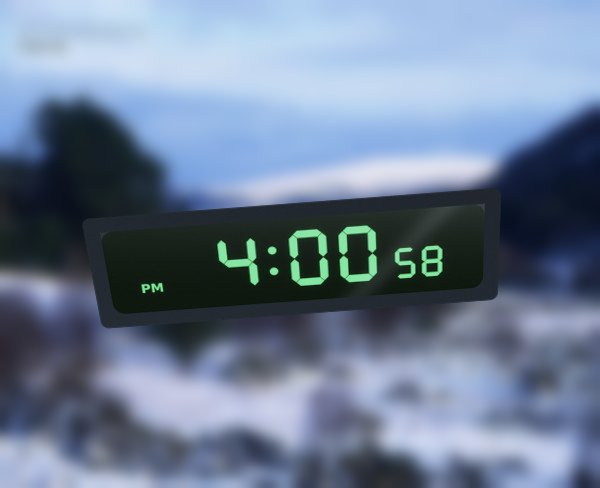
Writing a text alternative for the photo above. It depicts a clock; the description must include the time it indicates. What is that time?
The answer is 4:00:58
